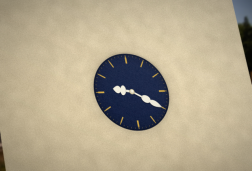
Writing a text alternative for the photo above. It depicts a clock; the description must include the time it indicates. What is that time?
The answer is 9:20
